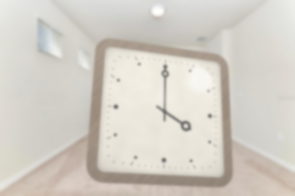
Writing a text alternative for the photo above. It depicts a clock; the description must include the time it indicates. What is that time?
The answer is 4:00
